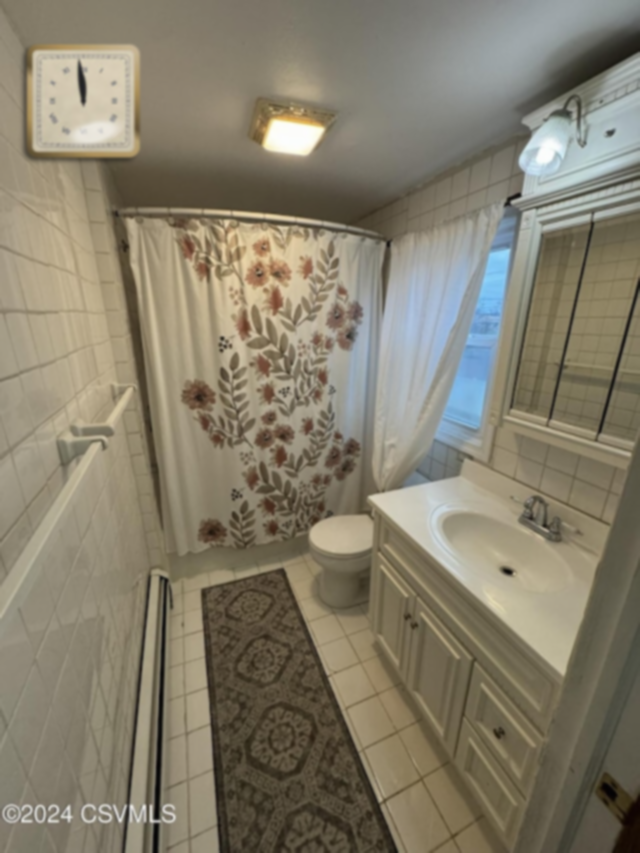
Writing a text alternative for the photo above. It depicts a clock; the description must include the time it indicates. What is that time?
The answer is 11:59
